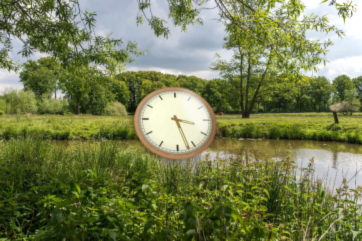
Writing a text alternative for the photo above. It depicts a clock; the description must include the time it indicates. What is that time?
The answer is 3:27
